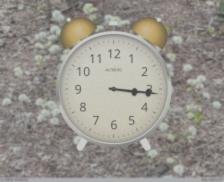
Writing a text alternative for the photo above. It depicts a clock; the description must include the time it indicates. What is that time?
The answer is 3:16
